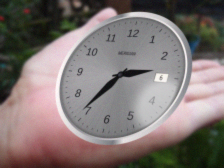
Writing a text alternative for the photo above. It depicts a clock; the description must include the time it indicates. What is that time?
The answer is 2:36
